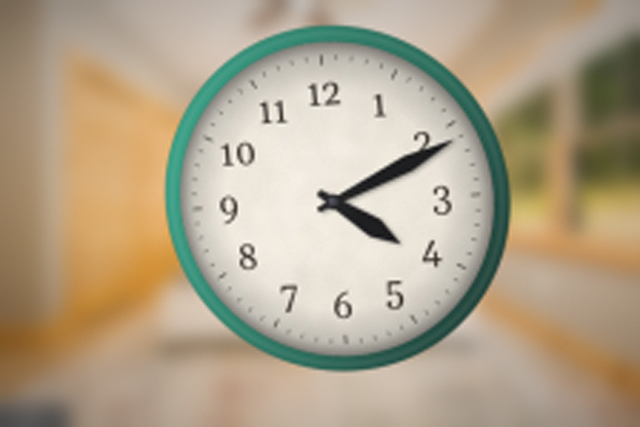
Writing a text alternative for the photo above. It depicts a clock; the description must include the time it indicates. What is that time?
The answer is 4:11
